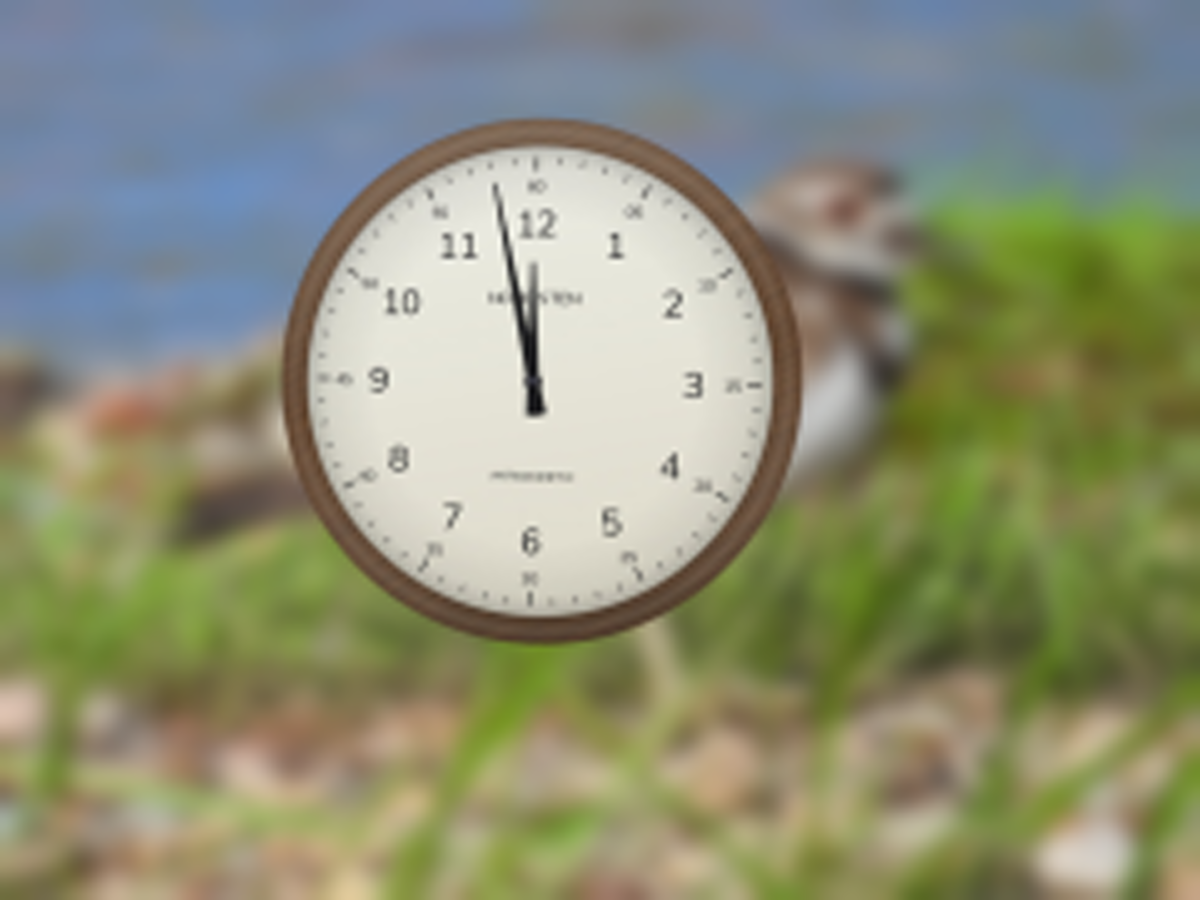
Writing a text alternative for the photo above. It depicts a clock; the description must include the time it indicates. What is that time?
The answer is 11:58
